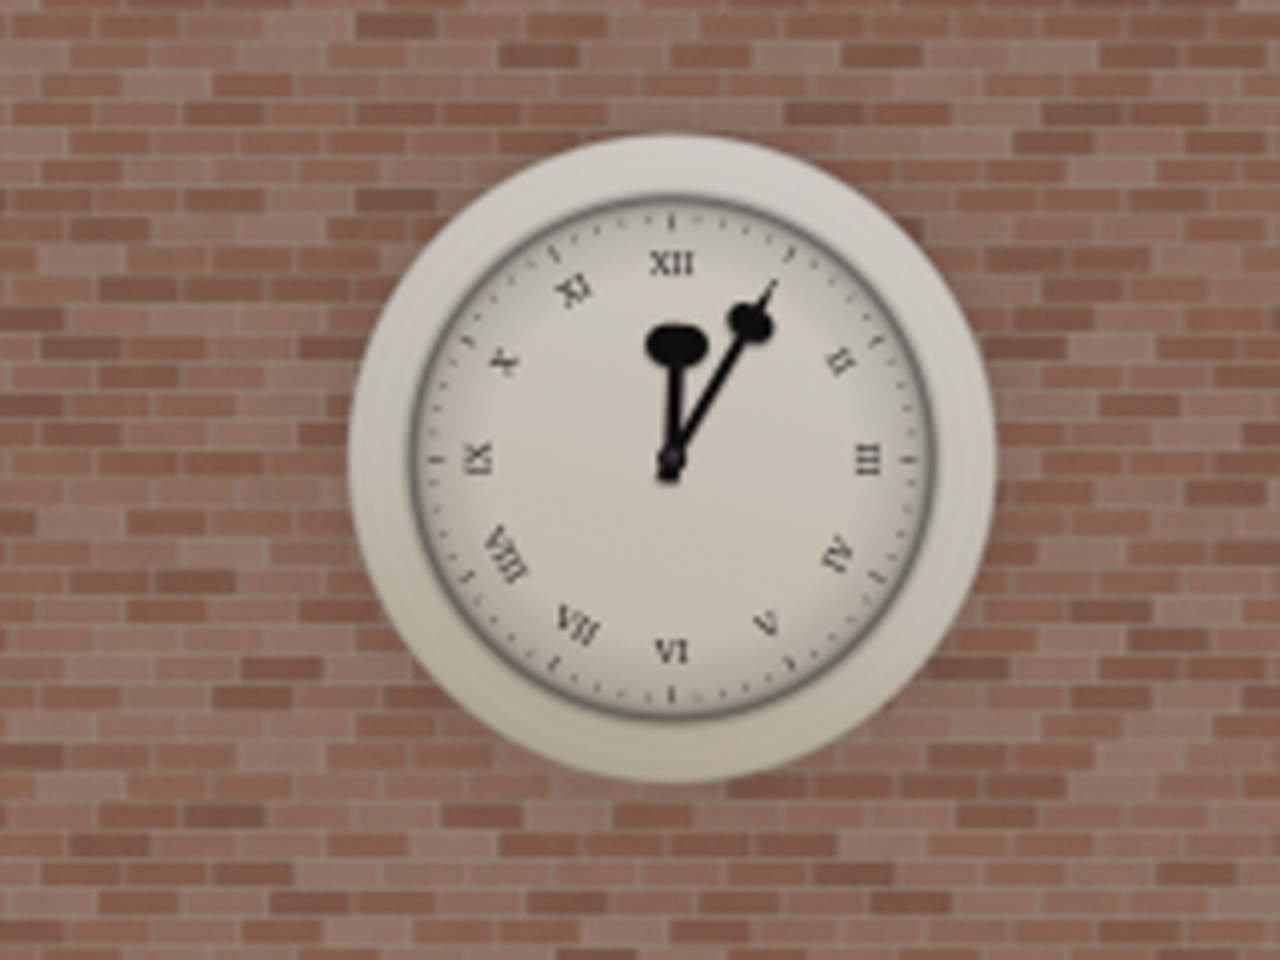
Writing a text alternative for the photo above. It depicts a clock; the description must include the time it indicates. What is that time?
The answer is 12:05
